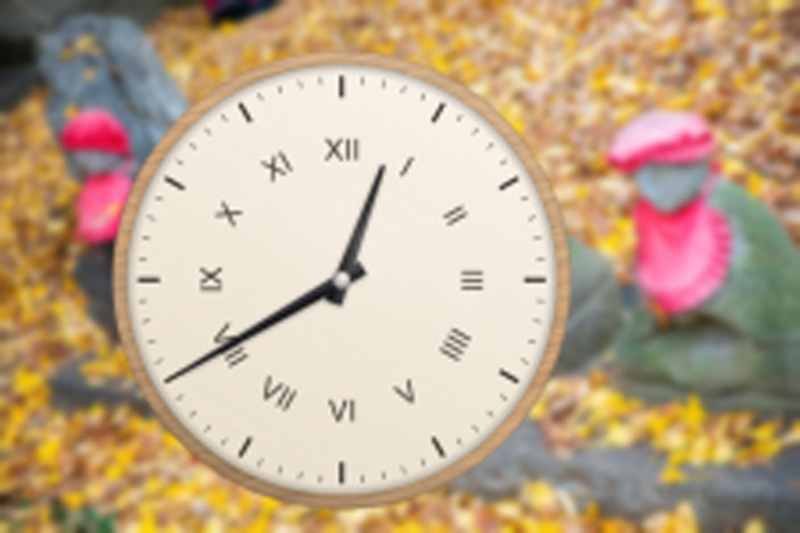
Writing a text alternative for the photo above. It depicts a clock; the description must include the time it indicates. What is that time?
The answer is 12:40
